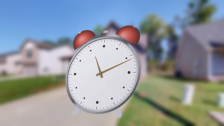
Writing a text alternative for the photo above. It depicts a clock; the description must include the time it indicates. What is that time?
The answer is 11:11
